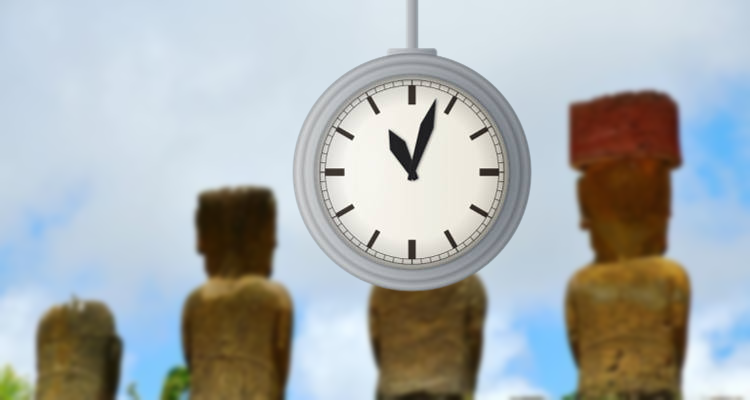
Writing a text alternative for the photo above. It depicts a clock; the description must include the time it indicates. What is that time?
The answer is 11:03
